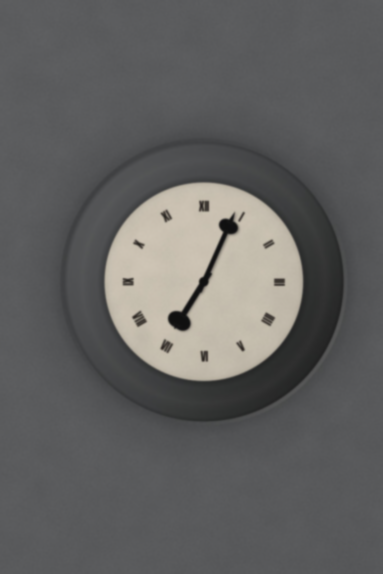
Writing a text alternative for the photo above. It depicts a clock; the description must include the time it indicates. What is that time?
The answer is 7:04
